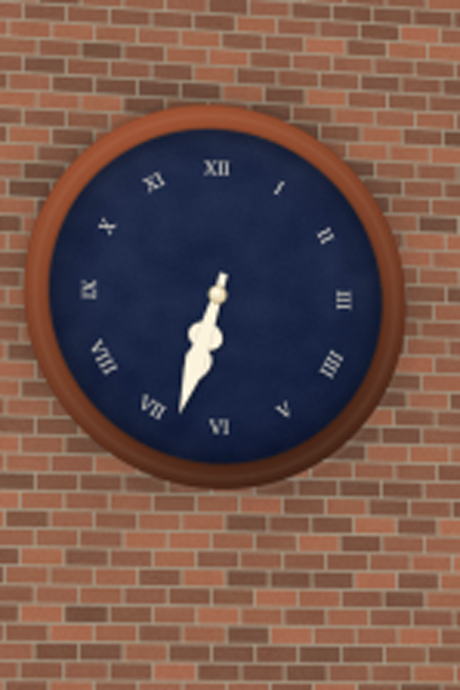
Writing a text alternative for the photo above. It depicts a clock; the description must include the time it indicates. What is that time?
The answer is 6:33
